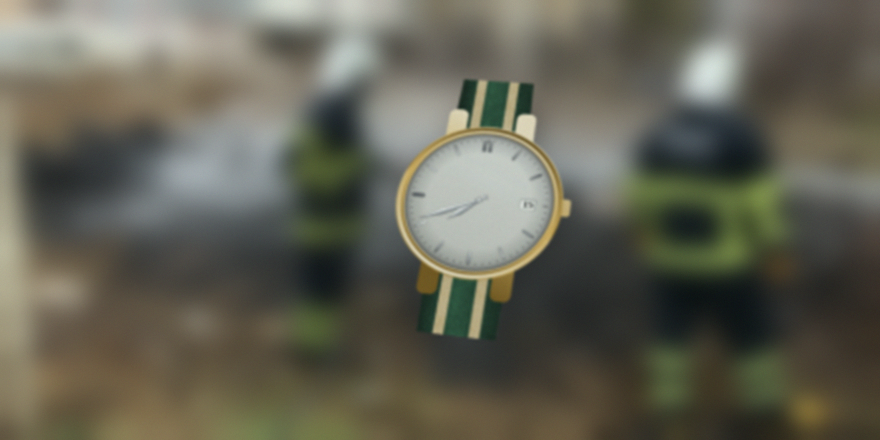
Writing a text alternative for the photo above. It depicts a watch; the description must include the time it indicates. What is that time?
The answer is 7:41
